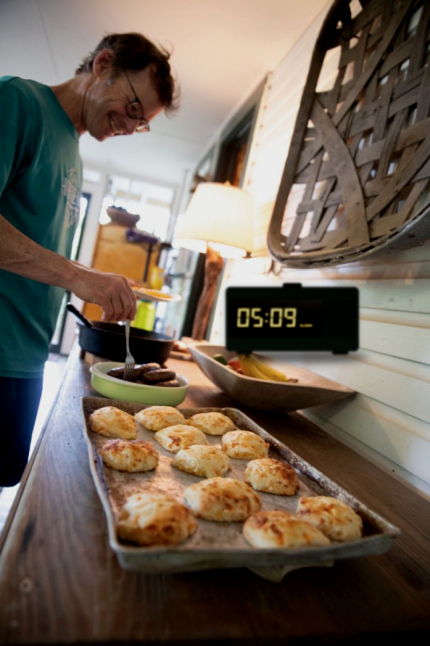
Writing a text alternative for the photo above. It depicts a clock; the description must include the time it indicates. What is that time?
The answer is 5:09
